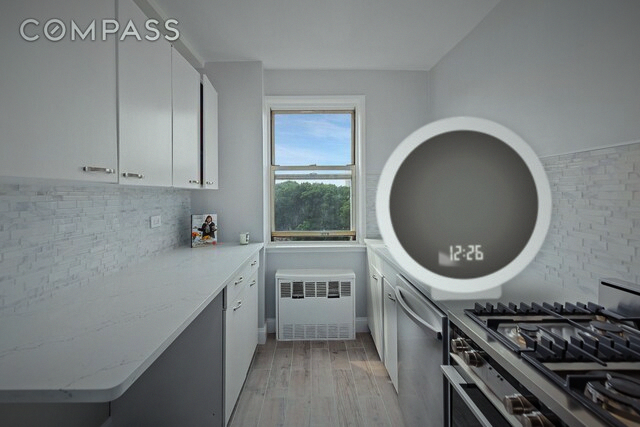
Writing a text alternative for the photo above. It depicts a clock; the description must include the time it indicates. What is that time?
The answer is 12:26
